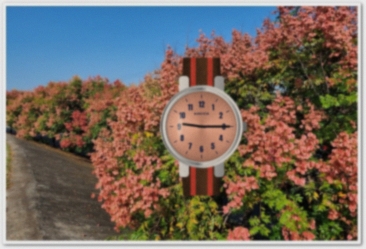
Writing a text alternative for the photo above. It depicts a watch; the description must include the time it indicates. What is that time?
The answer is 9:15
